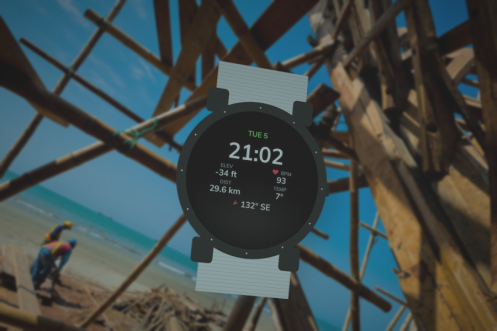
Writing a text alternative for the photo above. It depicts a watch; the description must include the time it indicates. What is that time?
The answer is 21:02
